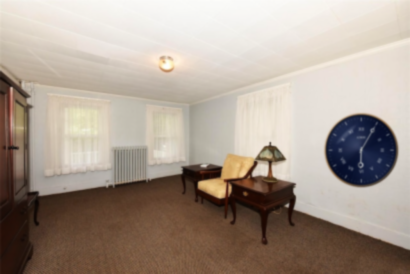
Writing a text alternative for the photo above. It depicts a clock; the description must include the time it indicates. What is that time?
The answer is 6:05
